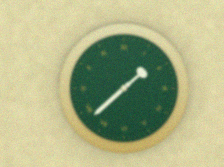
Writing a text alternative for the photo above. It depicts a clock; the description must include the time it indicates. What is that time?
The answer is 1:38
